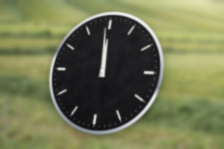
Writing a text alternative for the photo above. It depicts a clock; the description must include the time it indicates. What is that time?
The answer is 11:59
